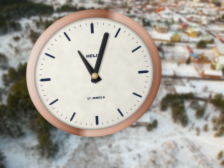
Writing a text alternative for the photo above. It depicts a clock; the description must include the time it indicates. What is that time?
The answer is 11:03
